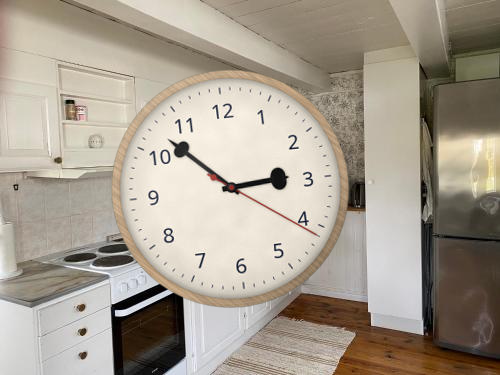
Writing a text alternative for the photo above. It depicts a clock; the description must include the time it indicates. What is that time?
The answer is 2:52:21
